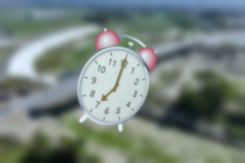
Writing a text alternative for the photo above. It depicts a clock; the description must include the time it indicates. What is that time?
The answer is 7:00
